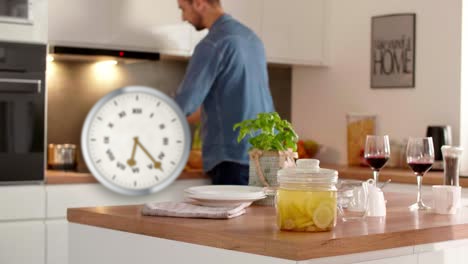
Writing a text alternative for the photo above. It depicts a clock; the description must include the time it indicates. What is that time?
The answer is 6:23
